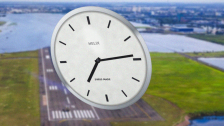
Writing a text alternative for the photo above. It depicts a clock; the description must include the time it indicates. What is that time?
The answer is 7:14
